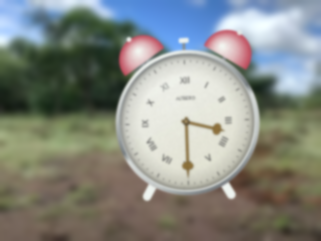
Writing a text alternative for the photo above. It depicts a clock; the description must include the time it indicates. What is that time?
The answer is 3:30
